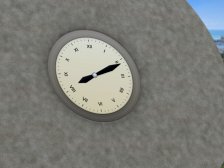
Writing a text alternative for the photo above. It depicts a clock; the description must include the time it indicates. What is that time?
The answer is 8:11
